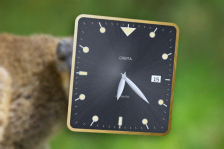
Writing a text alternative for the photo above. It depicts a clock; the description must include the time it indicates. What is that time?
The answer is 6:22
